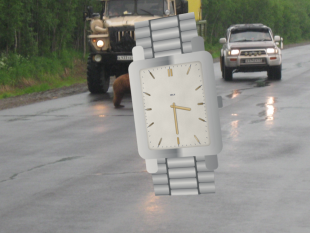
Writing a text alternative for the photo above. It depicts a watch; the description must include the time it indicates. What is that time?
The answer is 3:30
